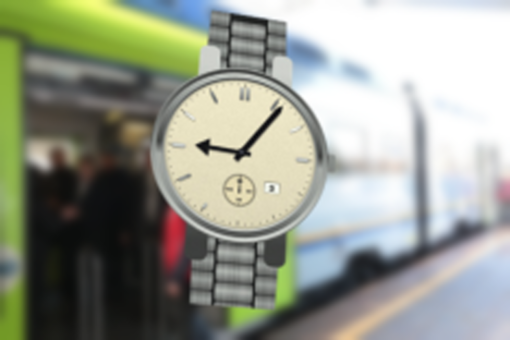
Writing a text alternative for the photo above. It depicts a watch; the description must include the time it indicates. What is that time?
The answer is 9:06
